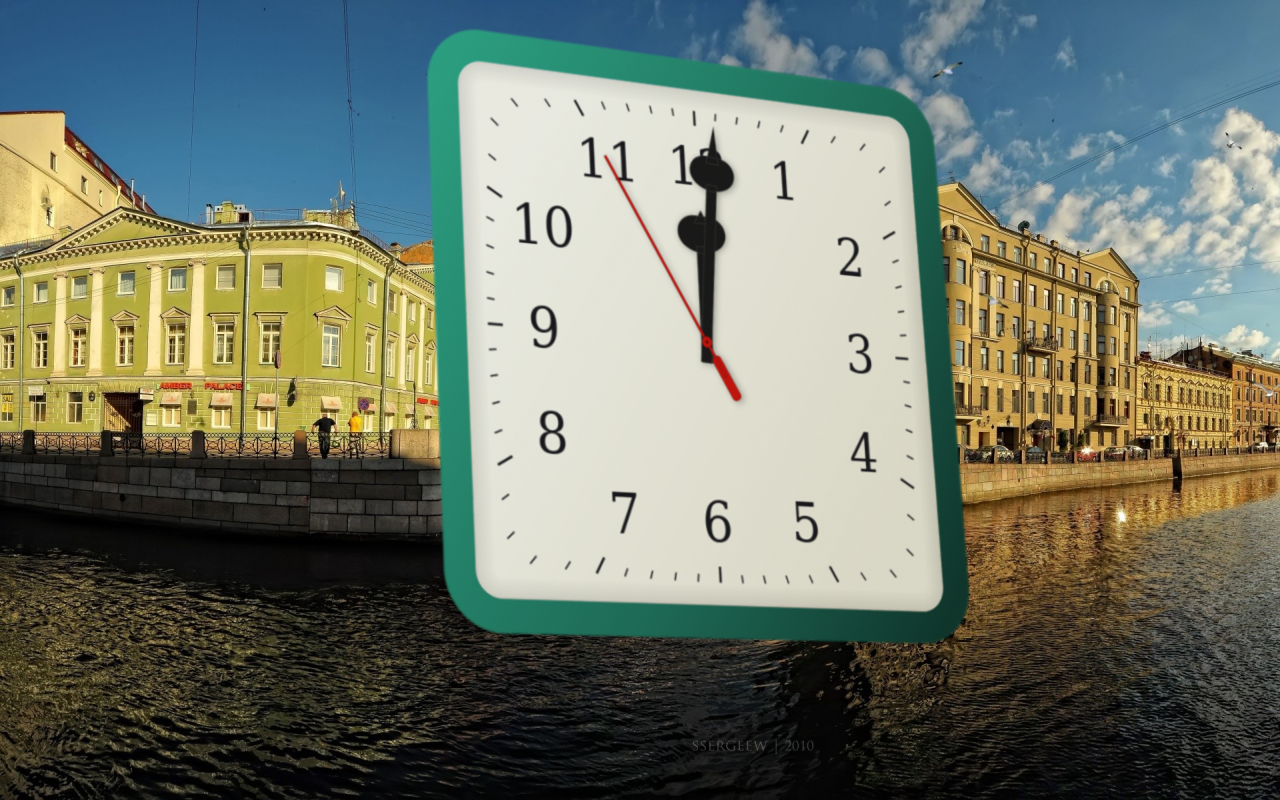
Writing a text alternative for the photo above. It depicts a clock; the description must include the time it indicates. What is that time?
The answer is 12:00:55
